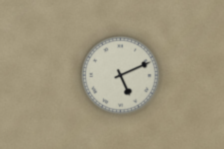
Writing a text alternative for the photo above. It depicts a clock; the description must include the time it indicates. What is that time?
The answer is 5:11
